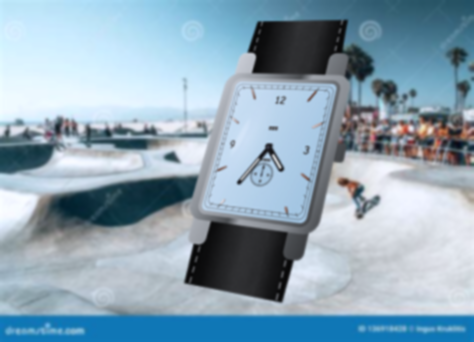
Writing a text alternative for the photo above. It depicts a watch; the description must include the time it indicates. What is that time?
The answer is 4:35
